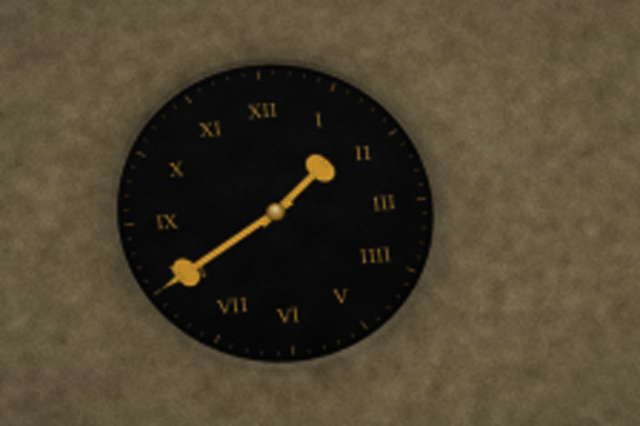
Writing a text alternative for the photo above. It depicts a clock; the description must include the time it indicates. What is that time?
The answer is 1:40
